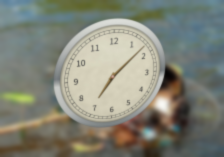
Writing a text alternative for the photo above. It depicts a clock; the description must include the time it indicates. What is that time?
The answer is 7:08
